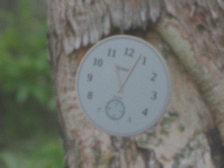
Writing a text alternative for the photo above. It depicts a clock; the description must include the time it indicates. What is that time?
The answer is 11:03
